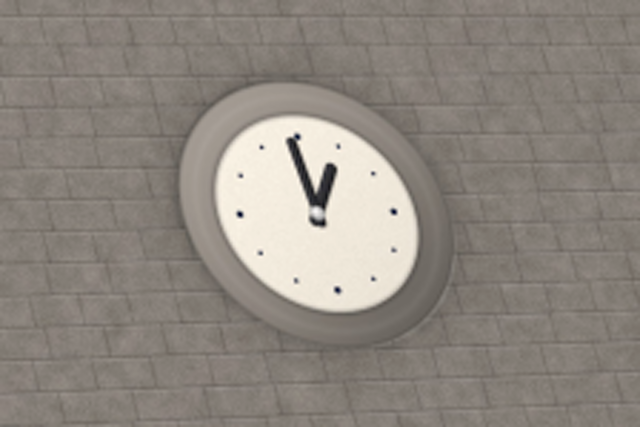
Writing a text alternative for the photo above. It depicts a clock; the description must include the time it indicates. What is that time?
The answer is 12:59
